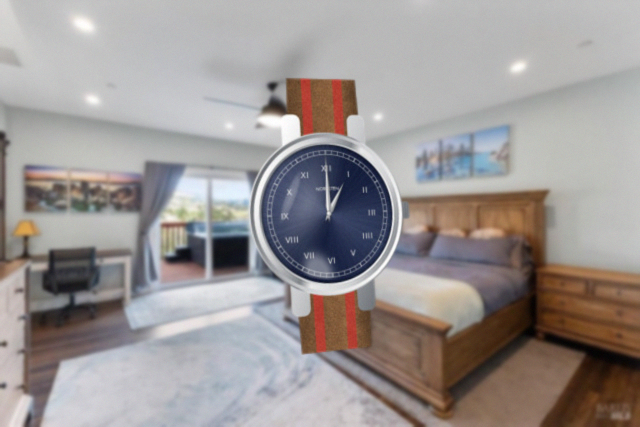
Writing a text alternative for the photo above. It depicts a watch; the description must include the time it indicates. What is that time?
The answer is 1:00
